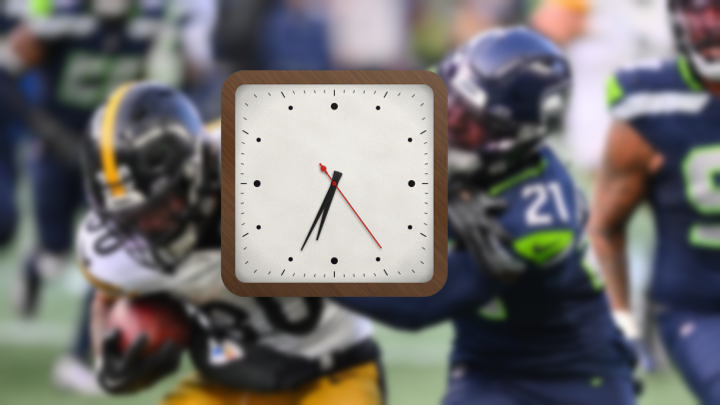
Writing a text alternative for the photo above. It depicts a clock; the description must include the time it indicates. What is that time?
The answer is 6:34:24
